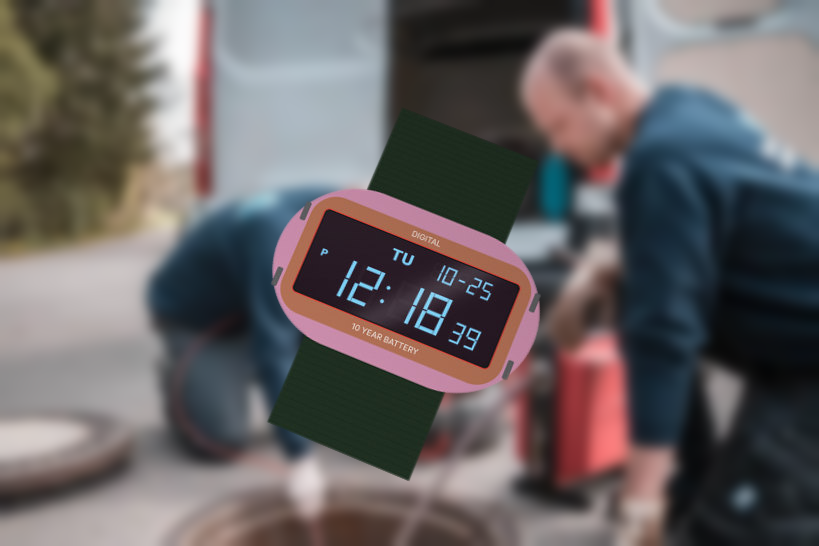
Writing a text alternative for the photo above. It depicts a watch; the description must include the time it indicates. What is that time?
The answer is 12:18:39
